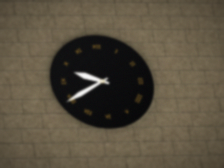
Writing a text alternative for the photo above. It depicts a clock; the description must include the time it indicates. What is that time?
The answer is 9:40
